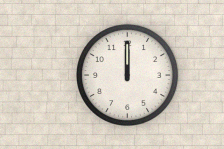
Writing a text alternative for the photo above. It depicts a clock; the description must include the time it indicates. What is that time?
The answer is 12:00
